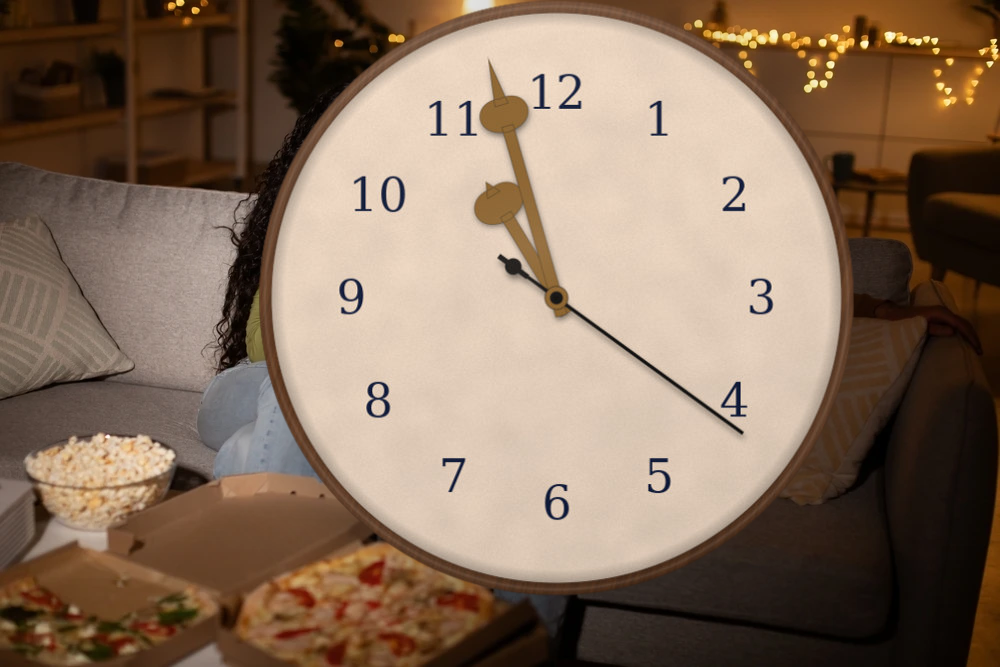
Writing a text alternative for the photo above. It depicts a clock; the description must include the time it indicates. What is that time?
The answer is 10:57:21
